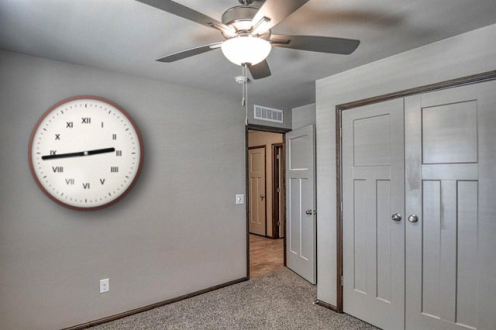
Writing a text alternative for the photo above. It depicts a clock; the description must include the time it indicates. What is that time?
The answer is 2:44
